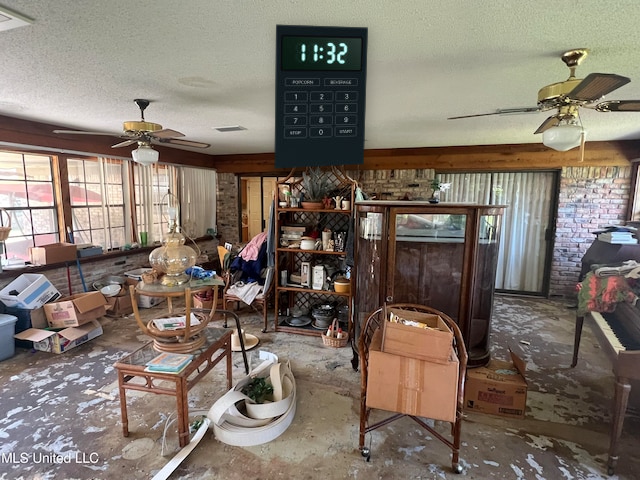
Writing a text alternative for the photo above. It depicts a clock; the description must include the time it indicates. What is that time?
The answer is 11:32
